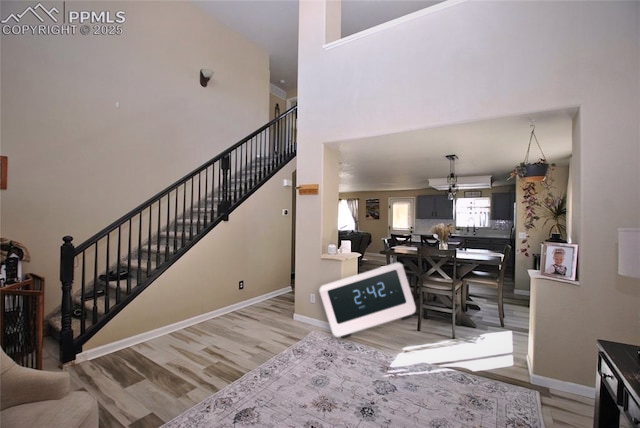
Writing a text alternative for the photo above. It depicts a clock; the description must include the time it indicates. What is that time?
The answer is 2:42
